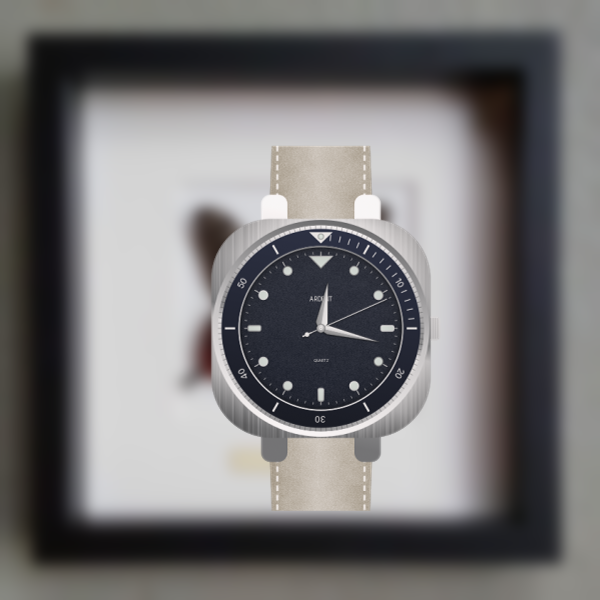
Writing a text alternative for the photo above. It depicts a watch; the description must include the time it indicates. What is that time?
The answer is 12:17:11
